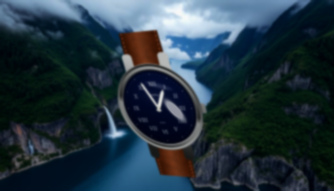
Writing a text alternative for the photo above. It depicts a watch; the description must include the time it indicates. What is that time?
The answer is 12:56
